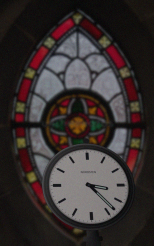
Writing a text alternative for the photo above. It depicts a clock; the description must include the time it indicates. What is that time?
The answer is 3:23
